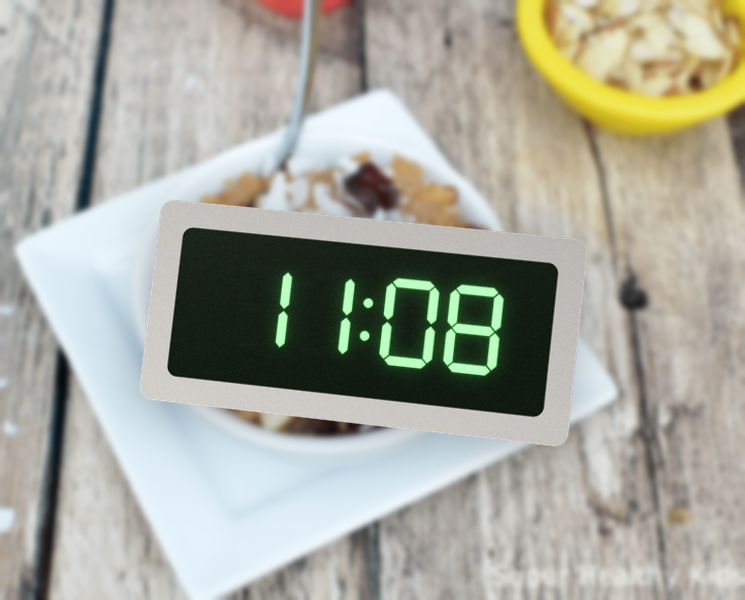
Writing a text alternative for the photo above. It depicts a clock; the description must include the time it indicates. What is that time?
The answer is 11:08
